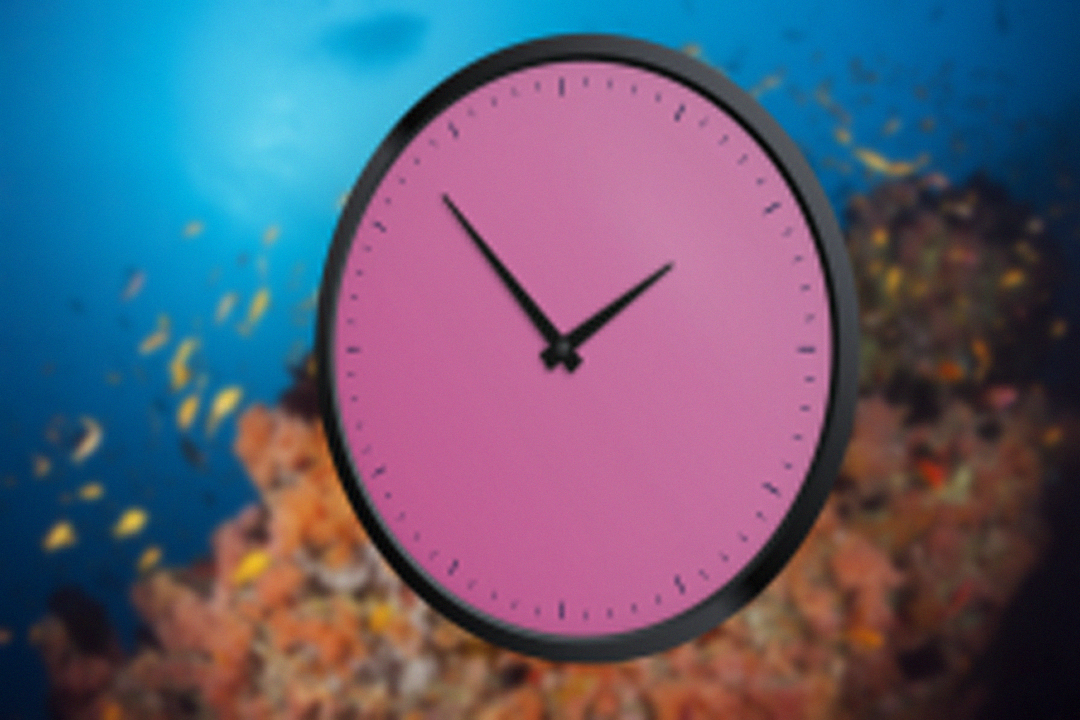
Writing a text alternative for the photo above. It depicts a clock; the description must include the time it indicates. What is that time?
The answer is 1:53
